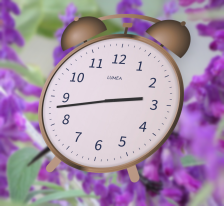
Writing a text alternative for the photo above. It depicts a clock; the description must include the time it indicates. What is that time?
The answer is 2:43
